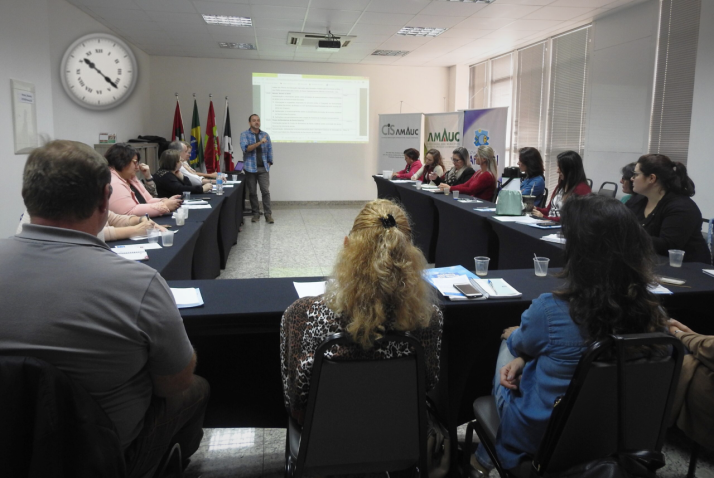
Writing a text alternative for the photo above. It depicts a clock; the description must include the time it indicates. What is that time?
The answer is 10:22
